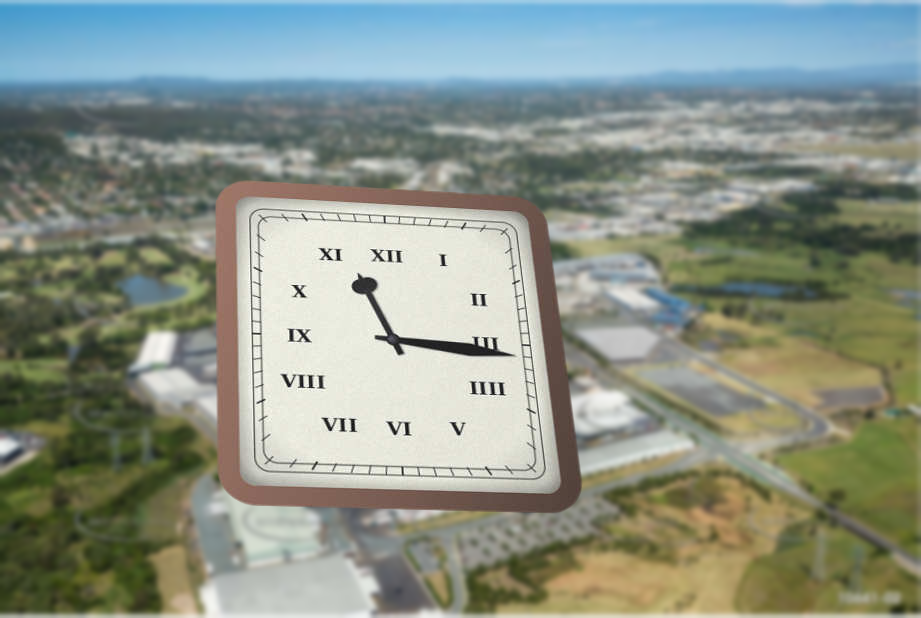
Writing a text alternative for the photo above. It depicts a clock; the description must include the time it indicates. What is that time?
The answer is 11:16
